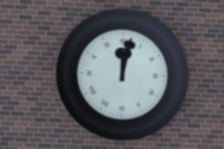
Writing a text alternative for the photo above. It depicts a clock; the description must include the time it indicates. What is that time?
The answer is 12:02
